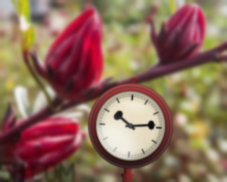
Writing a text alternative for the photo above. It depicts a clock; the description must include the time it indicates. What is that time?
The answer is 10:14
